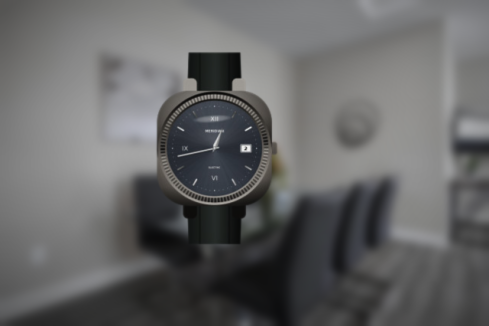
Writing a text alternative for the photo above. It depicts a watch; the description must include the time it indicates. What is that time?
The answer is 12:43
